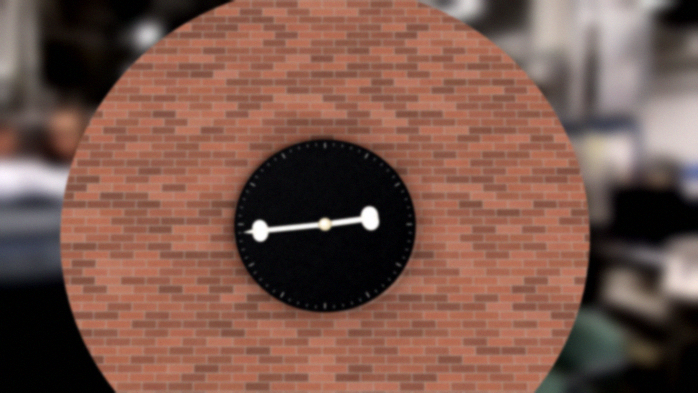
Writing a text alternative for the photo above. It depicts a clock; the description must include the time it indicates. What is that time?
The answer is 2:44
